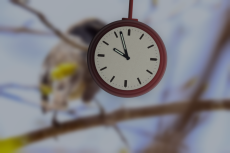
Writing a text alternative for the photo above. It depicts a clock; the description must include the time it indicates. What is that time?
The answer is 9:57
